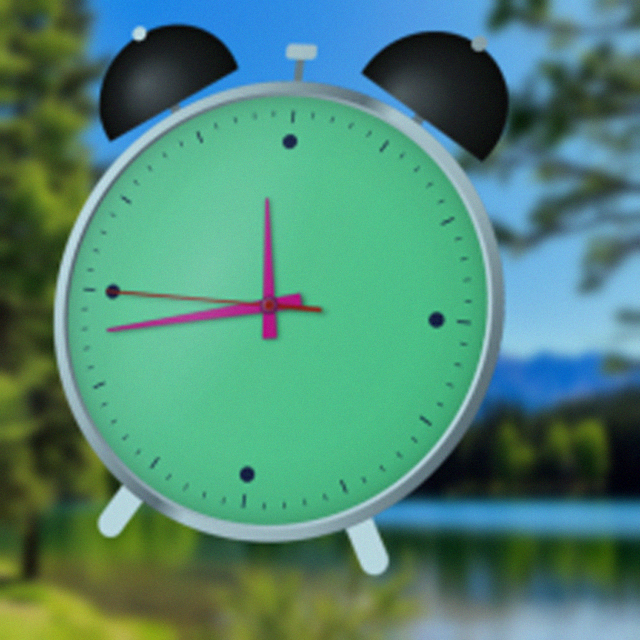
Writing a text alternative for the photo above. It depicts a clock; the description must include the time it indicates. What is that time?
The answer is 11:42:45
